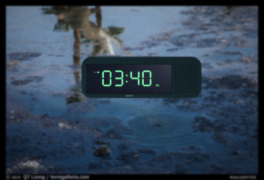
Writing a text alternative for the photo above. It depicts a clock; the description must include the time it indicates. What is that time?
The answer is 3:40
